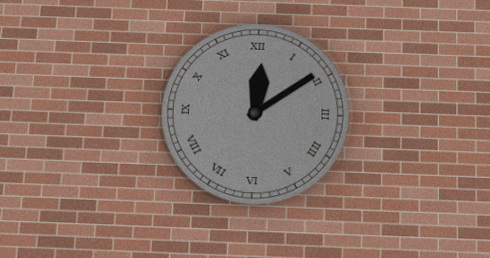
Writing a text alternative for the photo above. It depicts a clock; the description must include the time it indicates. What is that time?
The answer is 12:09
